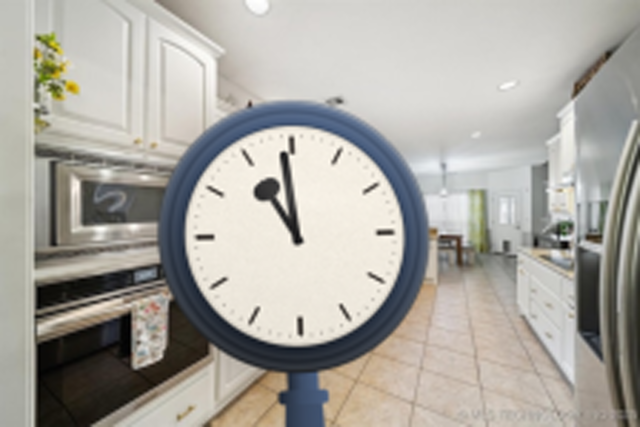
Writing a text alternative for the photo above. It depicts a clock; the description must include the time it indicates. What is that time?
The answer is 10:59
